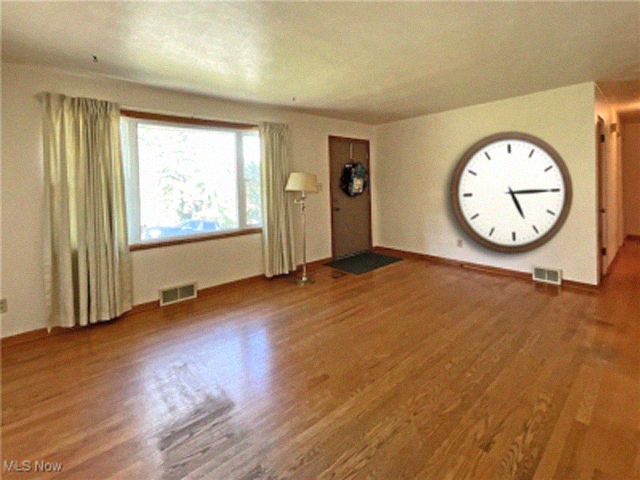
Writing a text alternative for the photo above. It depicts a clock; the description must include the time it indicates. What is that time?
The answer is 5:15
